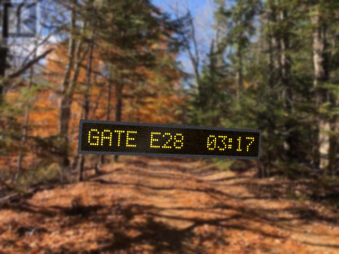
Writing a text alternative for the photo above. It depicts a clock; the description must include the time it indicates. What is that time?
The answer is 3:17
